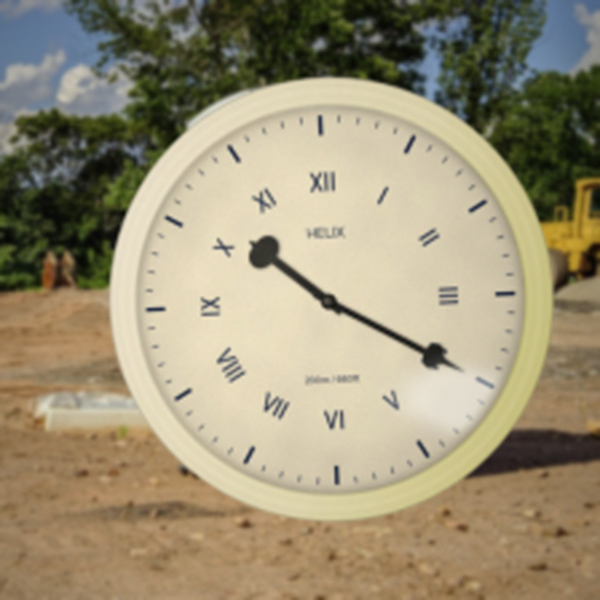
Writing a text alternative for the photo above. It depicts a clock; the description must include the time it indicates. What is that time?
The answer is 10:20
